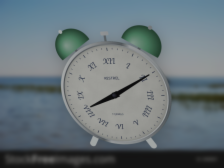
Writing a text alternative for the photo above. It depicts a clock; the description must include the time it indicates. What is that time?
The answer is 8:10
